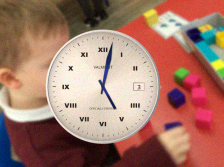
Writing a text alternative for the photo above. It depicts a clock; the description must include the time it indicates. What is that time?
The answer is 5:02
